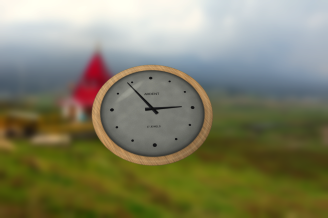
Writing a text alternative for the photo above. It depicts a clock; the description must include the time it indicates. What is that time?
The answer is 2:54
